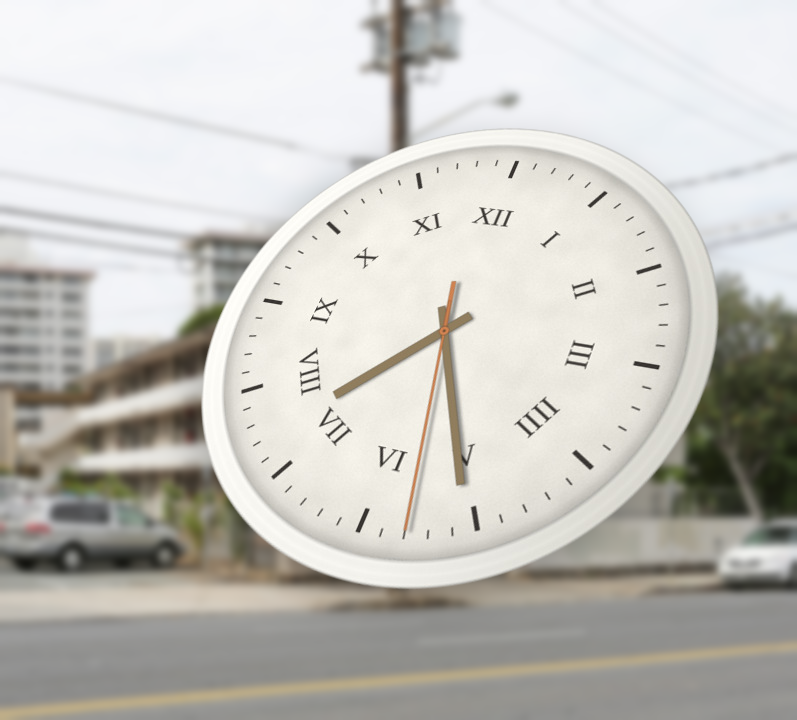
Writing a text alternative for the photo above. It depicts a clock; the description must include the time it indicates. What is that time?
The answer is 7:25:28
